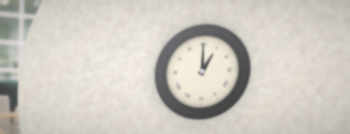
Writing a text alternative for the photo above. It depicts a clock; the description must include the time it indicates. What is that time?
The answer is 1:00
